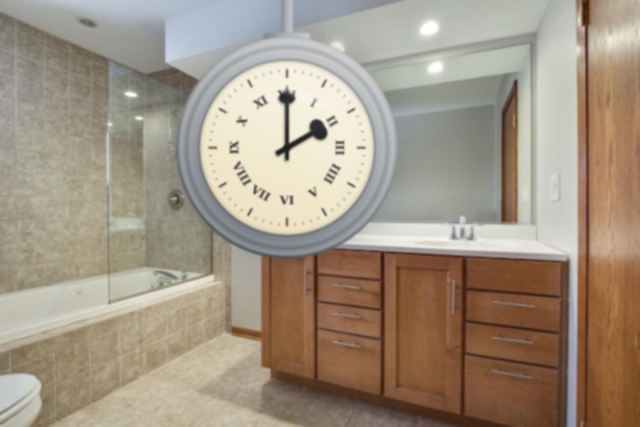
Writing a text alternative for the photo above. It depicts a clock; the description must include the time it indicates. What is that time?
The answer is 2:00
